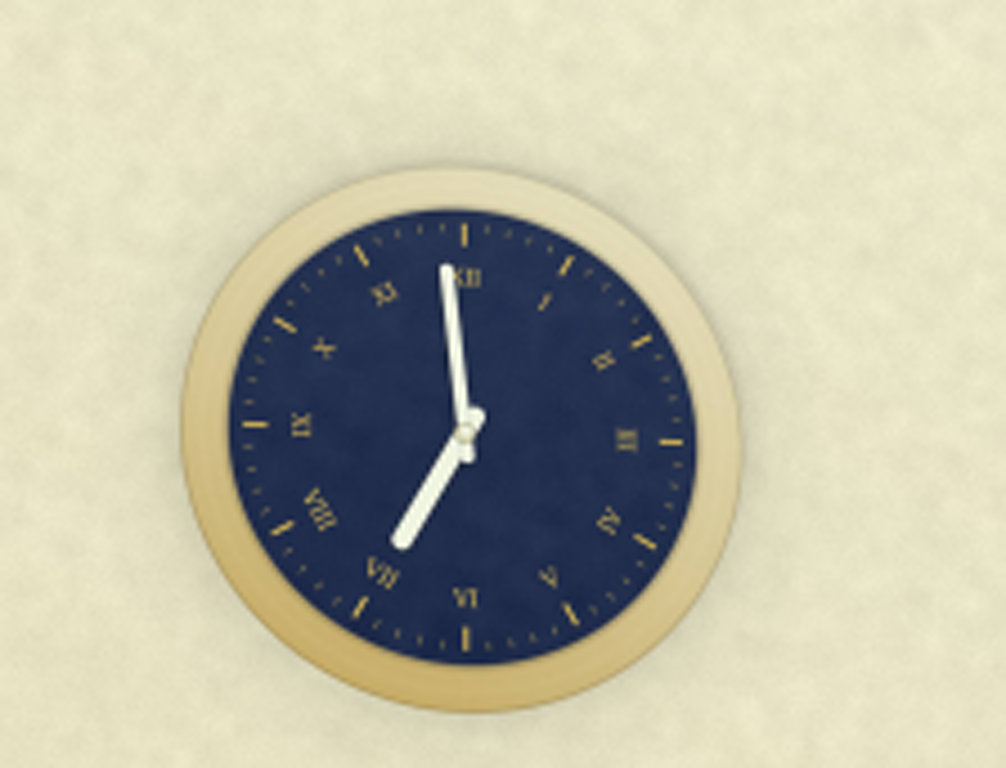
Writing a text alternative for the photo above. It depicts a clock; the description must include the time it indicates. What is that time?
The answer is 6:59
